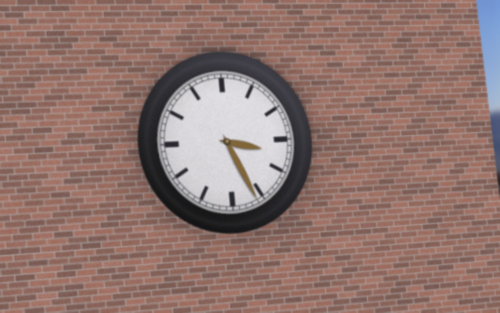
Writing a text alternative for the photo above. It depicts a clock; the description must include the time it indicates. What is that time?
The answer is 3:26
